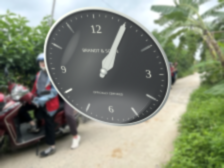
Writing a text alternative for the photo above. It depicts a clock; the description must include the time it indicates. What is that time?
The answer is 1:05
